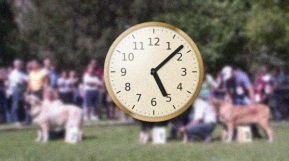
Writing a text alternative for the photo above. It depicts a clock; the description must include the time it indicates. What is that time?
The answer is 5:08
